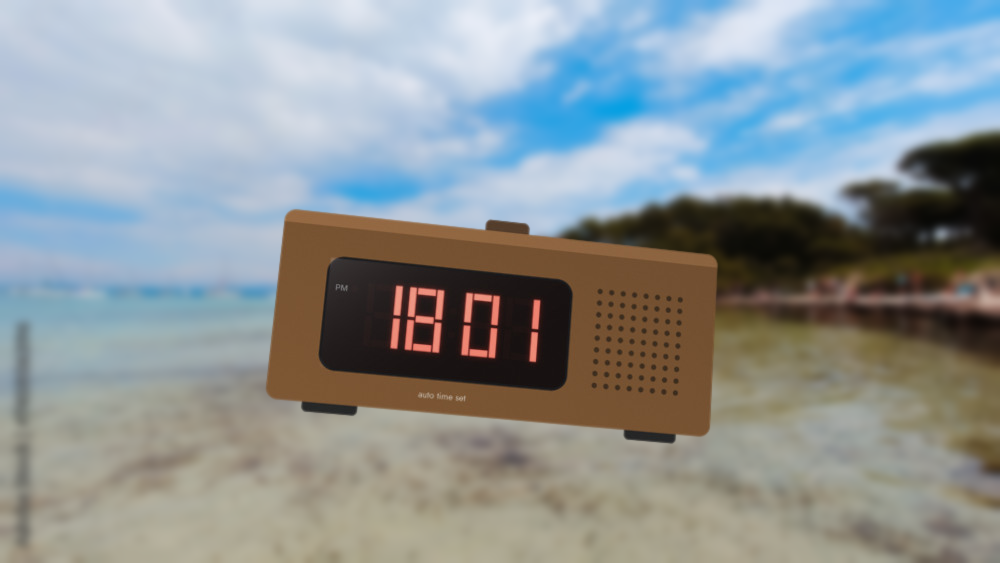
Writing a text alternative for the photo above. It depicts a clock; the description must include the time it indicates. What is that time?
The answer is 18:01
